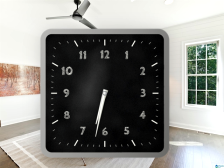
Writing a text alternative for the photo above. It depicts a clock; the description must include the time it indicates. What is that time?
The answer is 6:32
